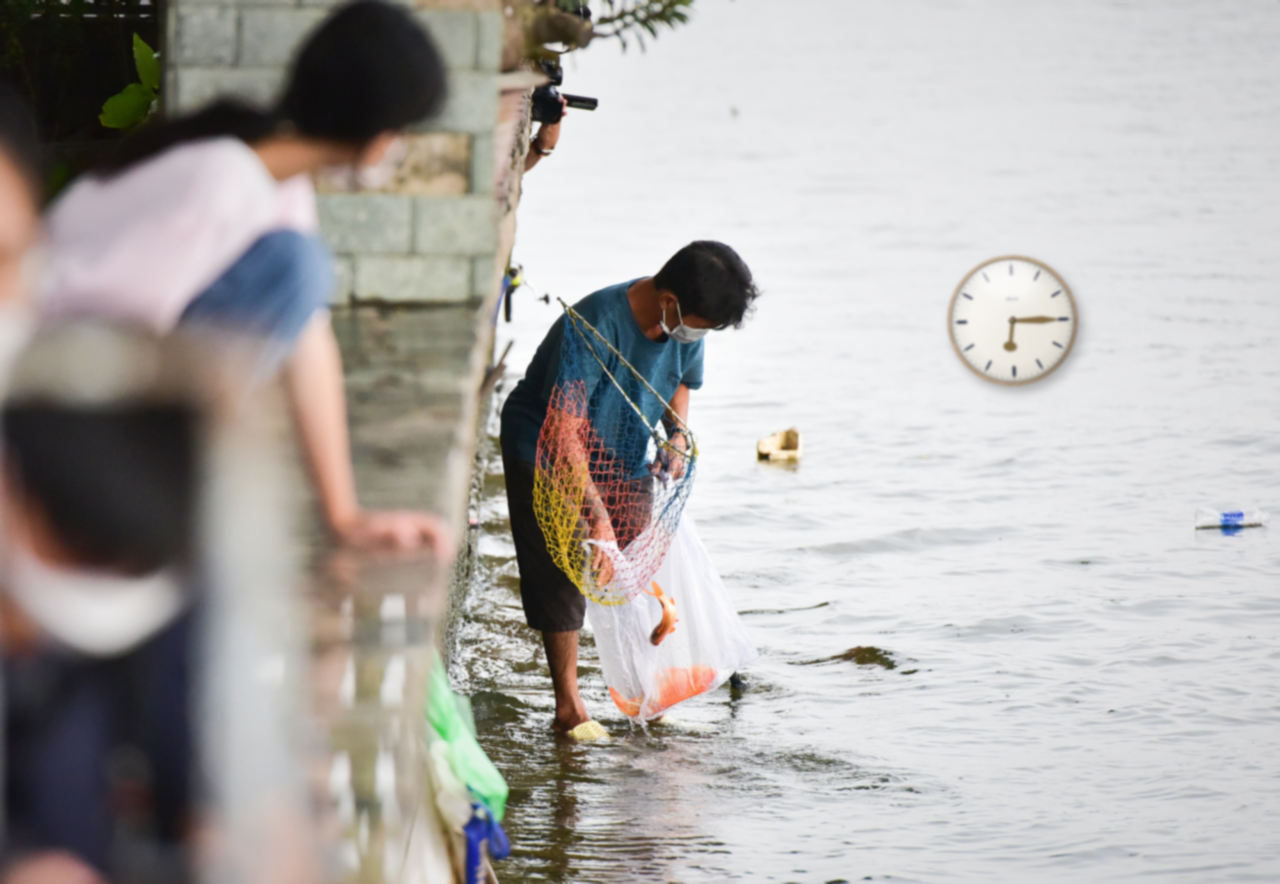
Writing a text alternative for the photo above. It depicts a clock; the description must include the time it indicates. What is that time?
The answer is 6:15
